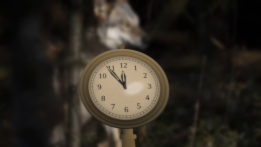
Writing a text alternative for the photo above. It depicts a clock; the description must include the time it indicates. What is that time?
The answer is 11:54
